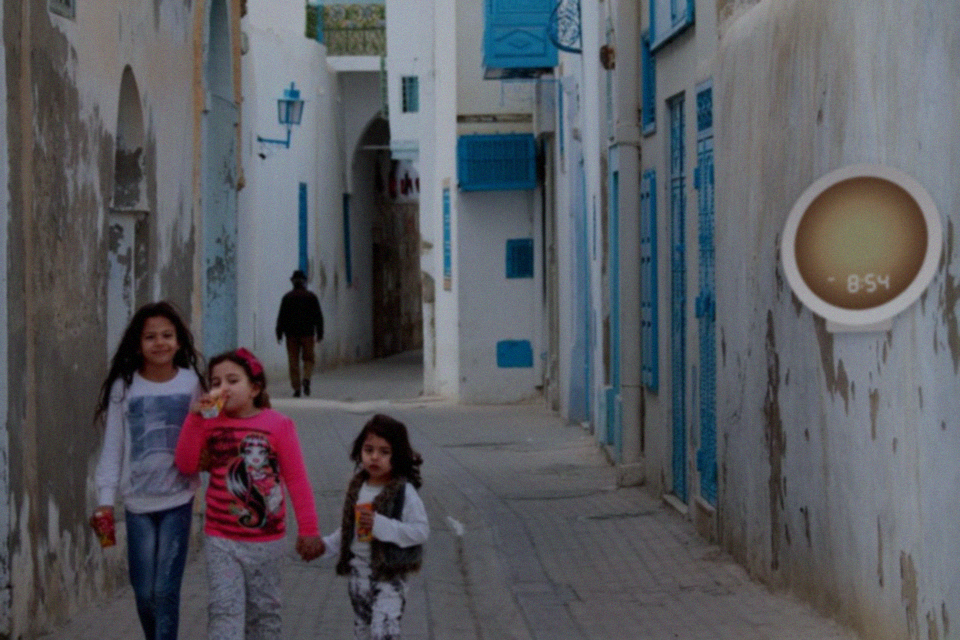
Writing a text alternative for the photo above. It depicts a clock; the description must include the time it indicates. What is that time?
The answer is 8:54
